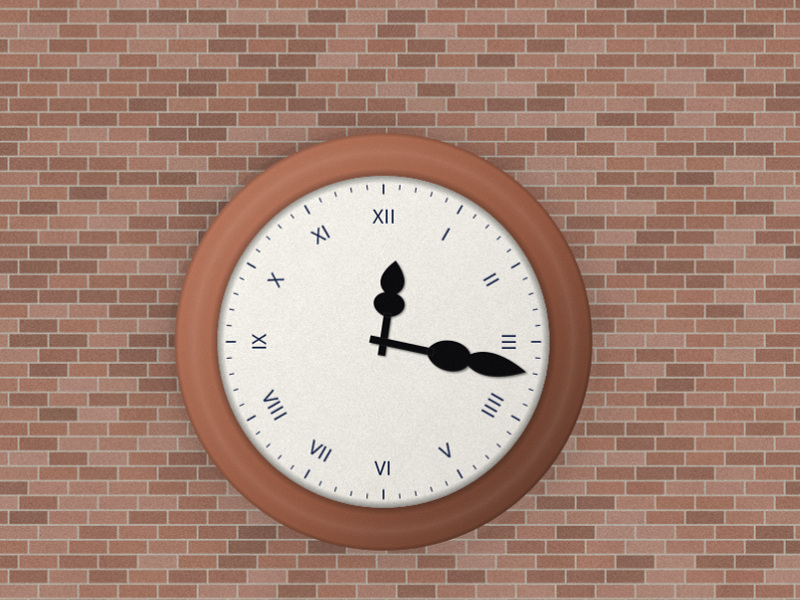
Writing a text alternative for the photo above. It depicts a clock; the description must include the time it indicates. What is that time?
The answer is 12:17
